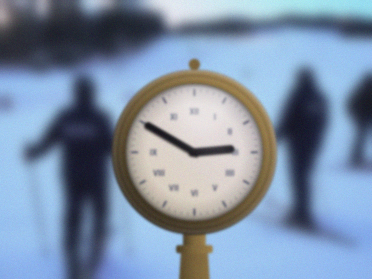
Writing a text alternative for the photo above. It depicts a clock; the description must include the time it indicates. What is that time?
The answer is 2:50
